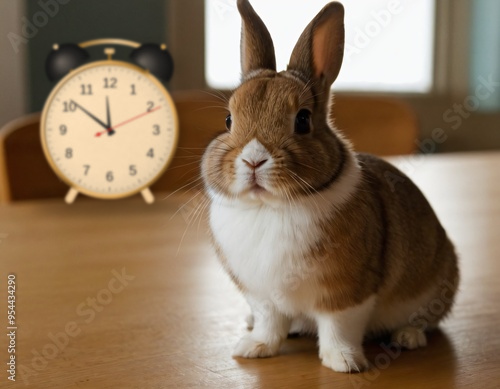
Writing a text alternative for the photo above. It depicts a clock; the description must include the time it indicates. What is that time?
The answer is 11:51:11
